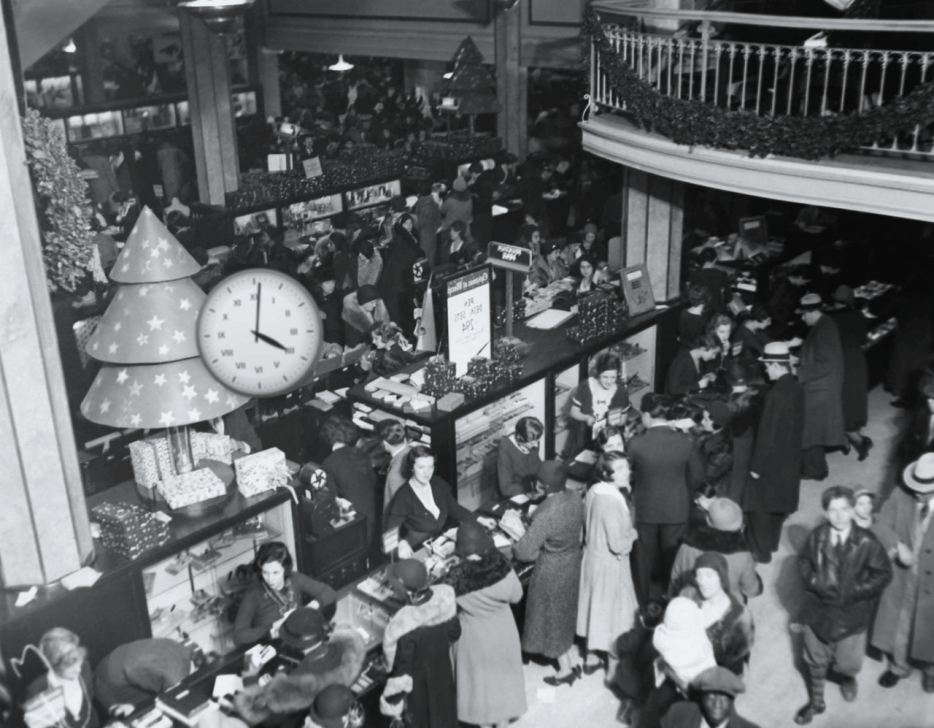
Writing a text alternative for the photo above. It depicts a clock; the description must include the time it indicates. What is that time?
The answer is 4:01
